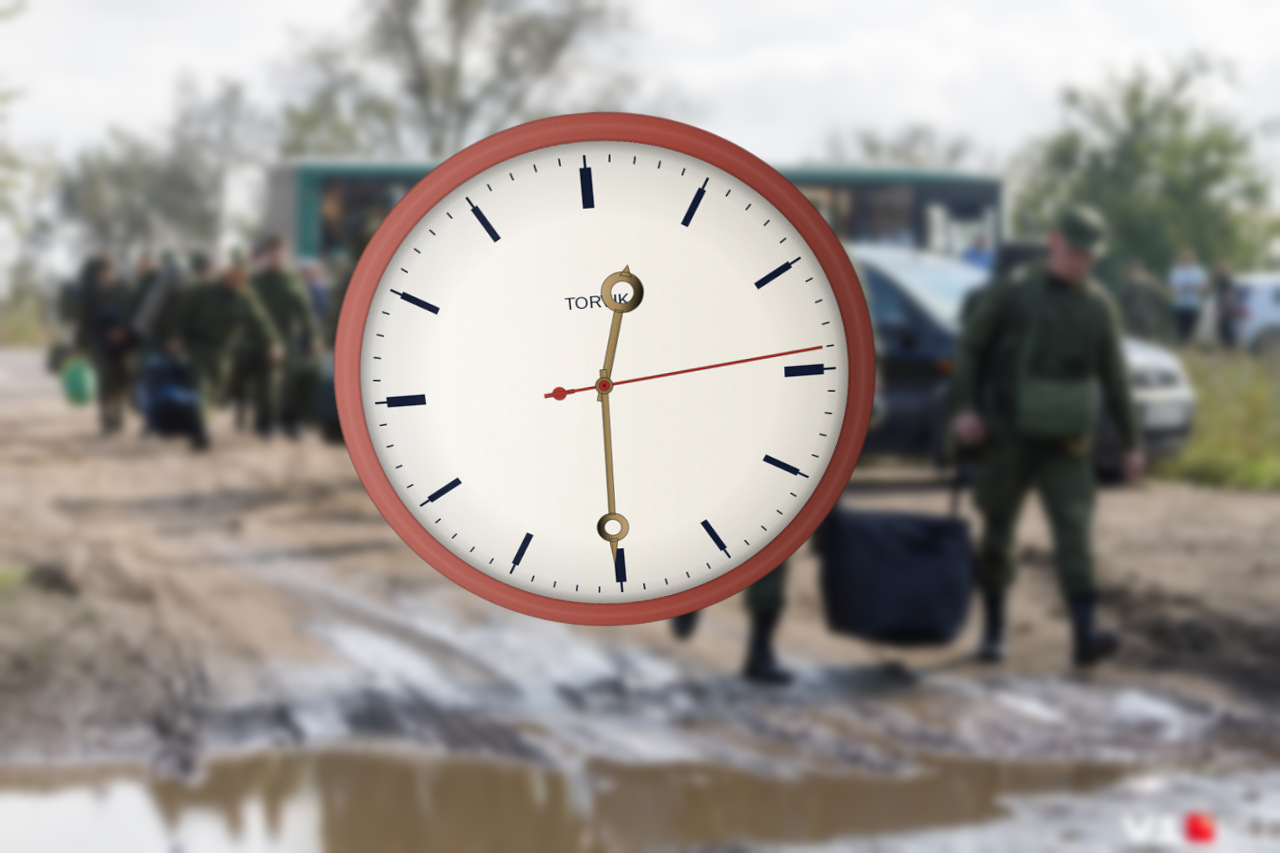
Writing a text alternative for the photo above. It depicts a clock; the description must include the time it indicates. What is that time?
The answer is 12:30:14
